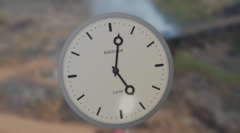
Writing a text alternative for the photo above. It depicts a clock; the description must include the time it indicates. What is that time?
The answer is 5:02
